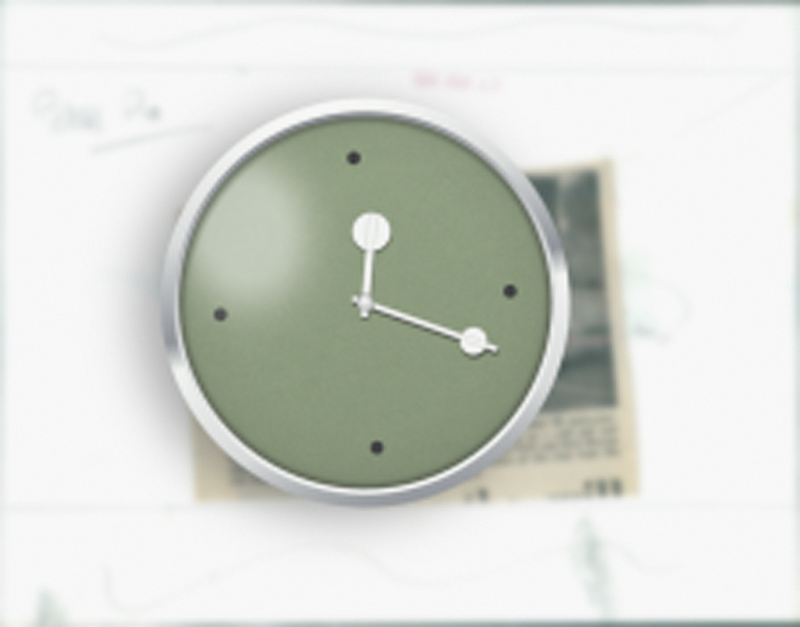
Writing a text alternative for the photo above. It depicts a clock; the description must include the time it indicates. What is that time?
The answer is 12:19
